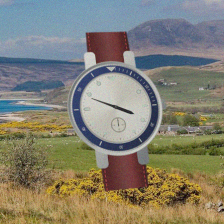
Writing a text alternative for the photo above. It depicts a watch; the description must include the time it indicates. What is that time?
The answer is 3:49
